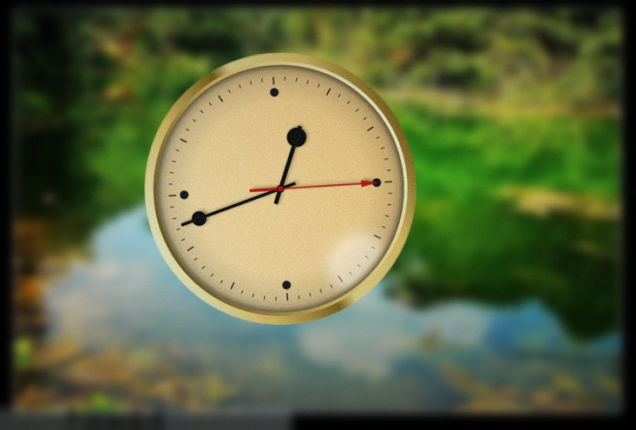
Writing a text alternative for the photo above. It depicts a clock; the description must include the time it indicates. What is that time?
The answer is 12:42:15
